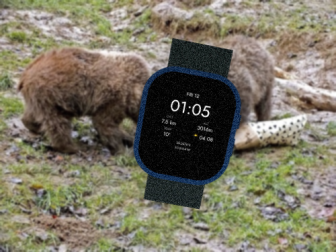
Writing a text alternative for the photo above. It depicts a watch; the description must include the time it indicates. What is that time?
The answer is 1:05
